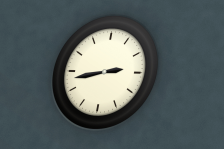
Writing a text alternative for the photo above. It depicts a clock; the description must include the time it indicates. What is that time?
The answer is 2:43
